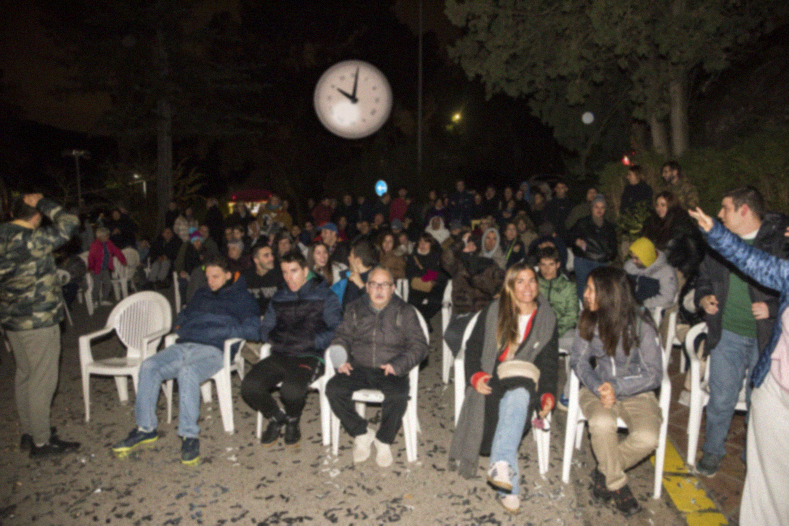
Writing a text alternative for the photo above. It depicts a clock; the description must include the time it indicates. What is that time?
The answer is 10:01
